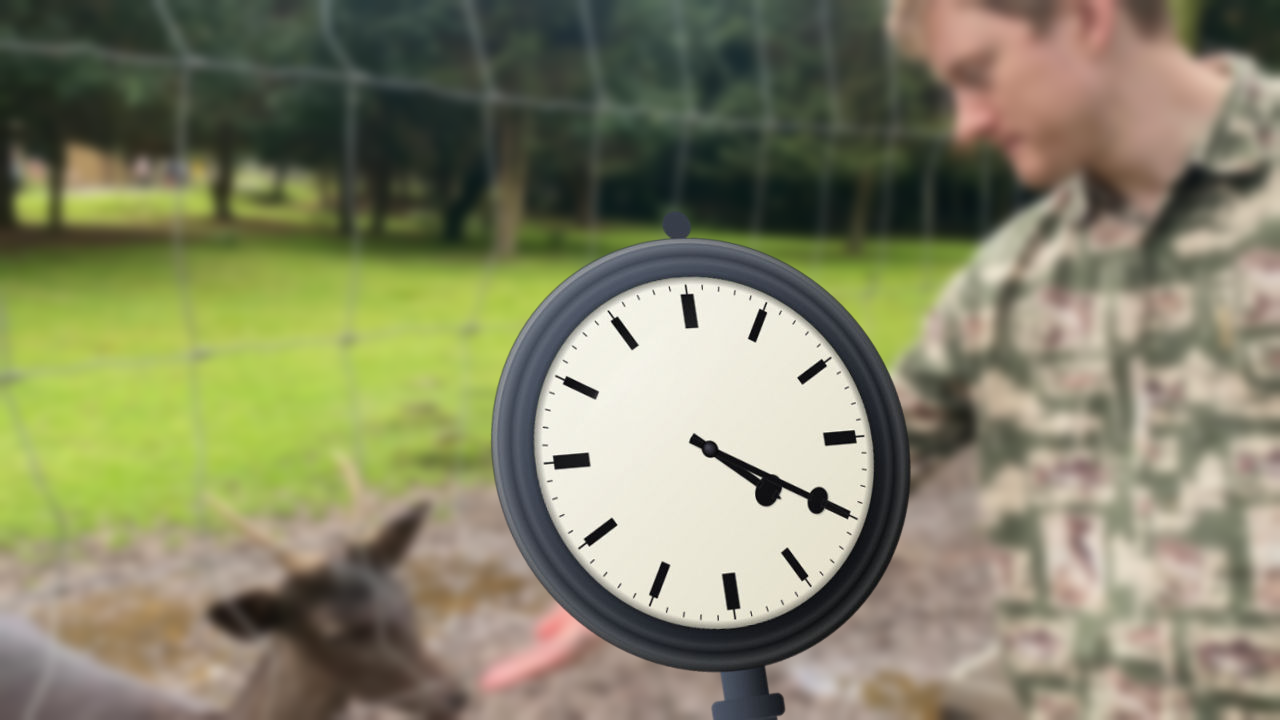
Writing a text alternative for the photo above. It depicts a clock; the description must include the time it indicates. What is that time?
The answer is 4:20
